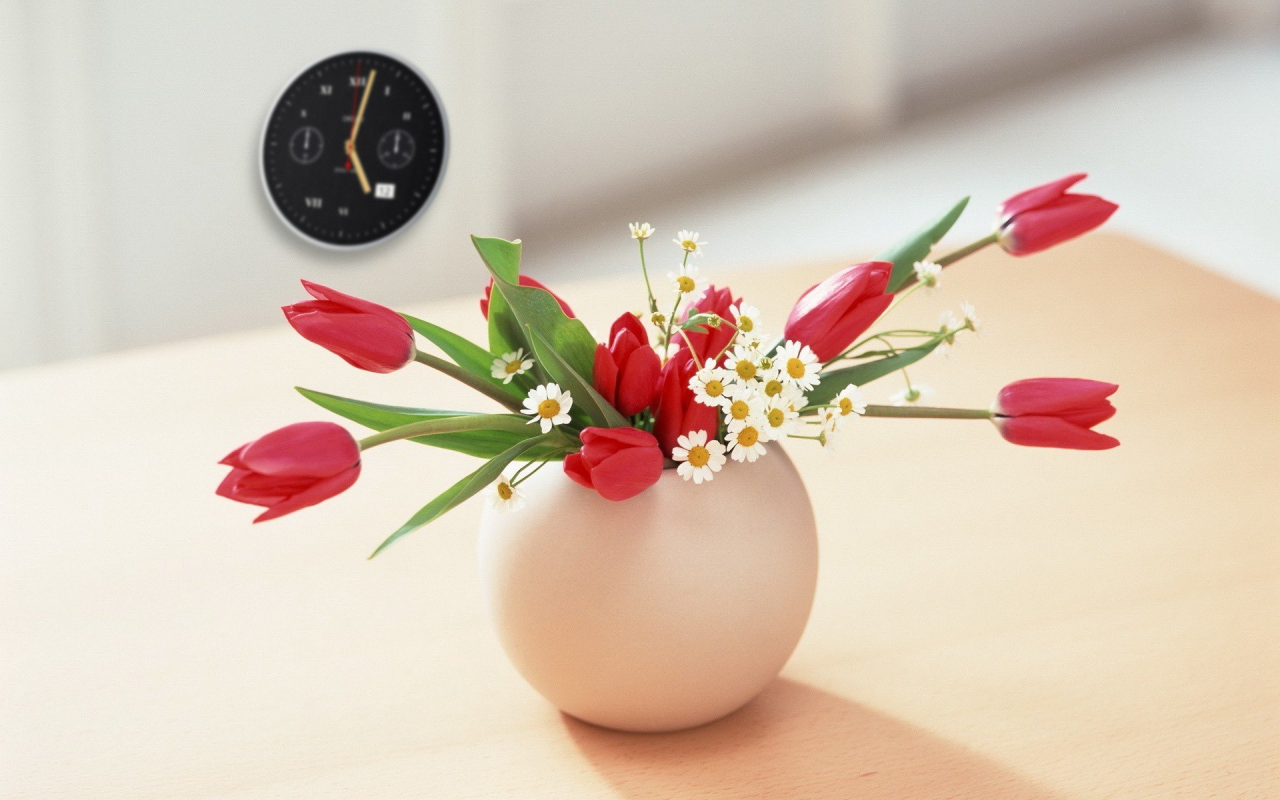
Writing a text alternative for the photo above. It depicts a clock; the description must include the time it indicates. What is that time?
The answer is 5:02
